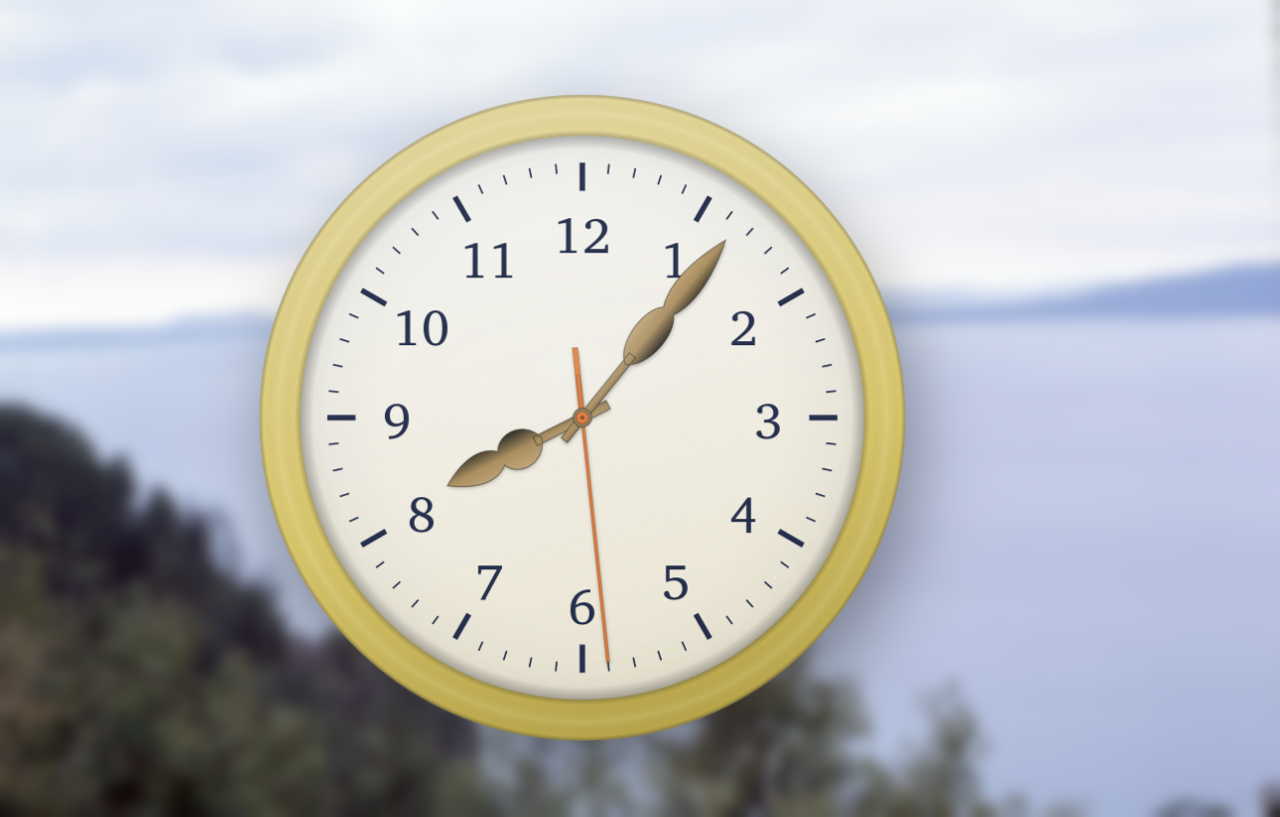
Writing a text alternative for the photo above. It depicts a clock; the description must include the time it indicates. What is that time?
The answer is 8:06:29
